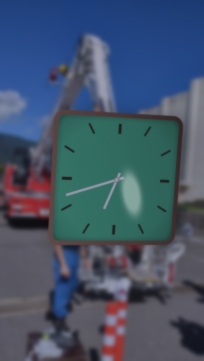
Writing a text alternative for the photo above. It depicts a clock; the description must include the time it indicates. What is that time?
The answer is 6:42
